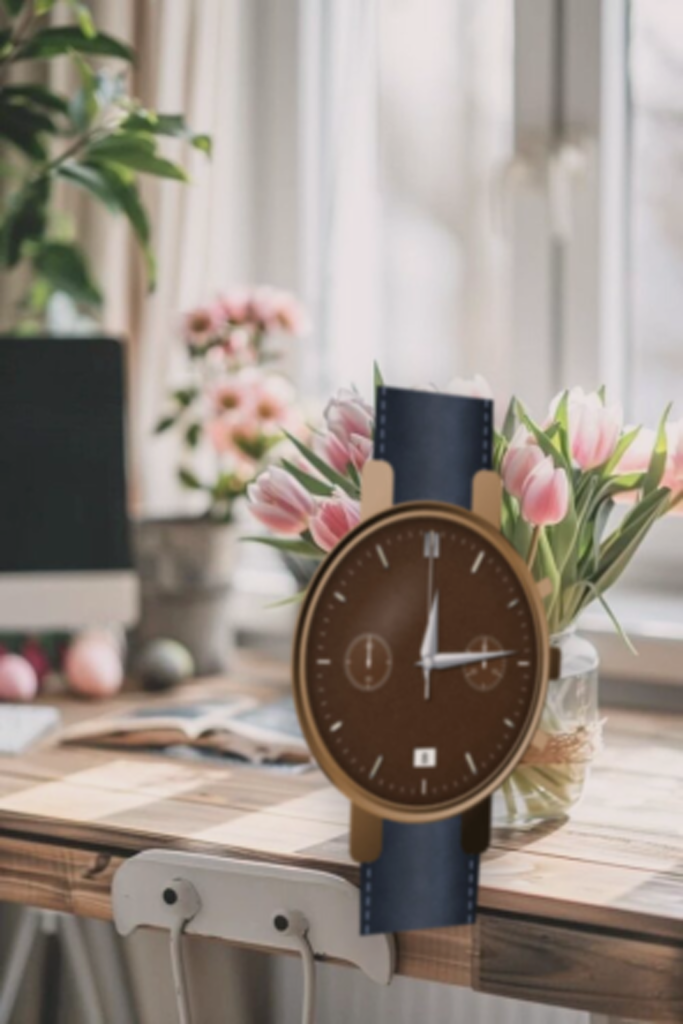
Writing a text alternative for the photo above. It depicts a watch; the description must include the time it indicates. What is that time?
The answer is 12:14
